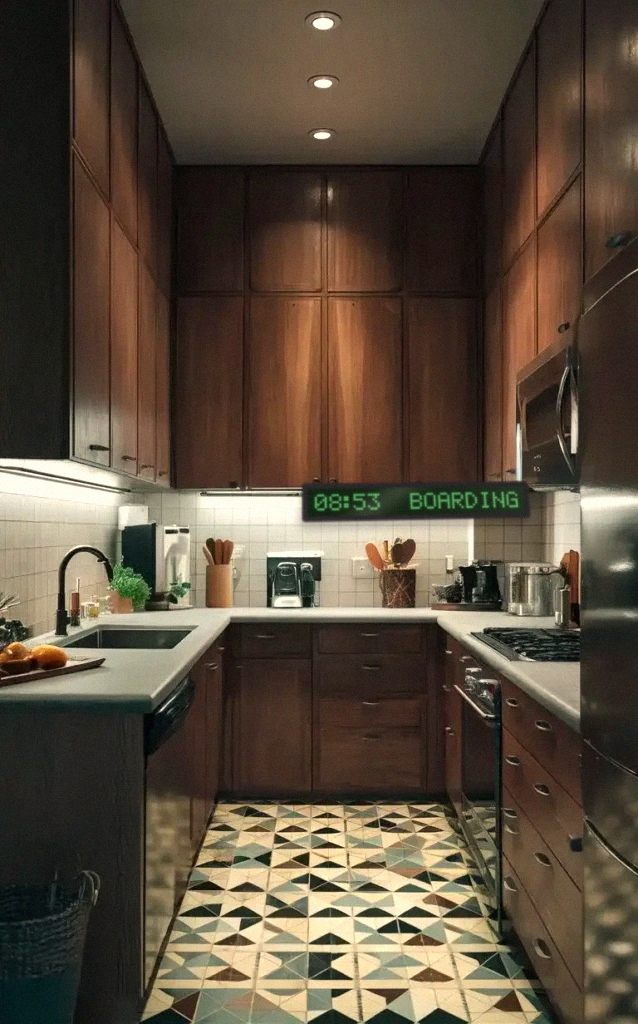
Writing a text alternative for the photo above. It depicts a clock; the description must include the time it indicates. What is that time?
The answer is 8:53
